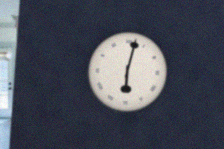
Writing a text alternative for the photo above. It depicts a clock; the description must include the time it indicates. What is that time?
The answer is 6:02
